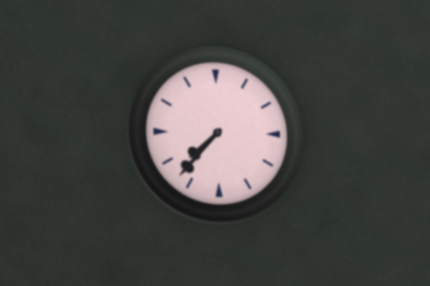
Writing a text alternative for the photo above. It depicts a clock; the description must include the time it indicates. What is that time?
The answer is 7:37
